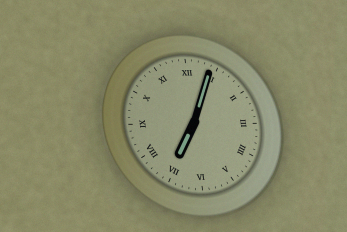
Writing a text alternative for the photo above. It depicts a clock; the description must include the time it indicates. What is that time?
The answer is 7:04
